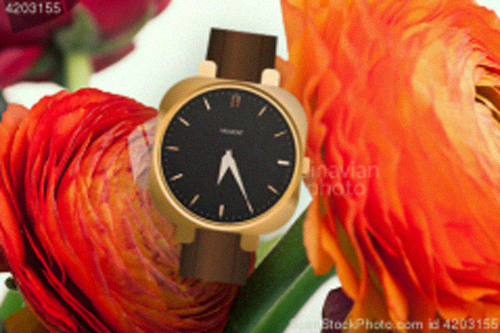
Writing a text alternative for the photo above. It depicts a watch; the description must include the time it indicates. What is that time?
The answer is 6:25
